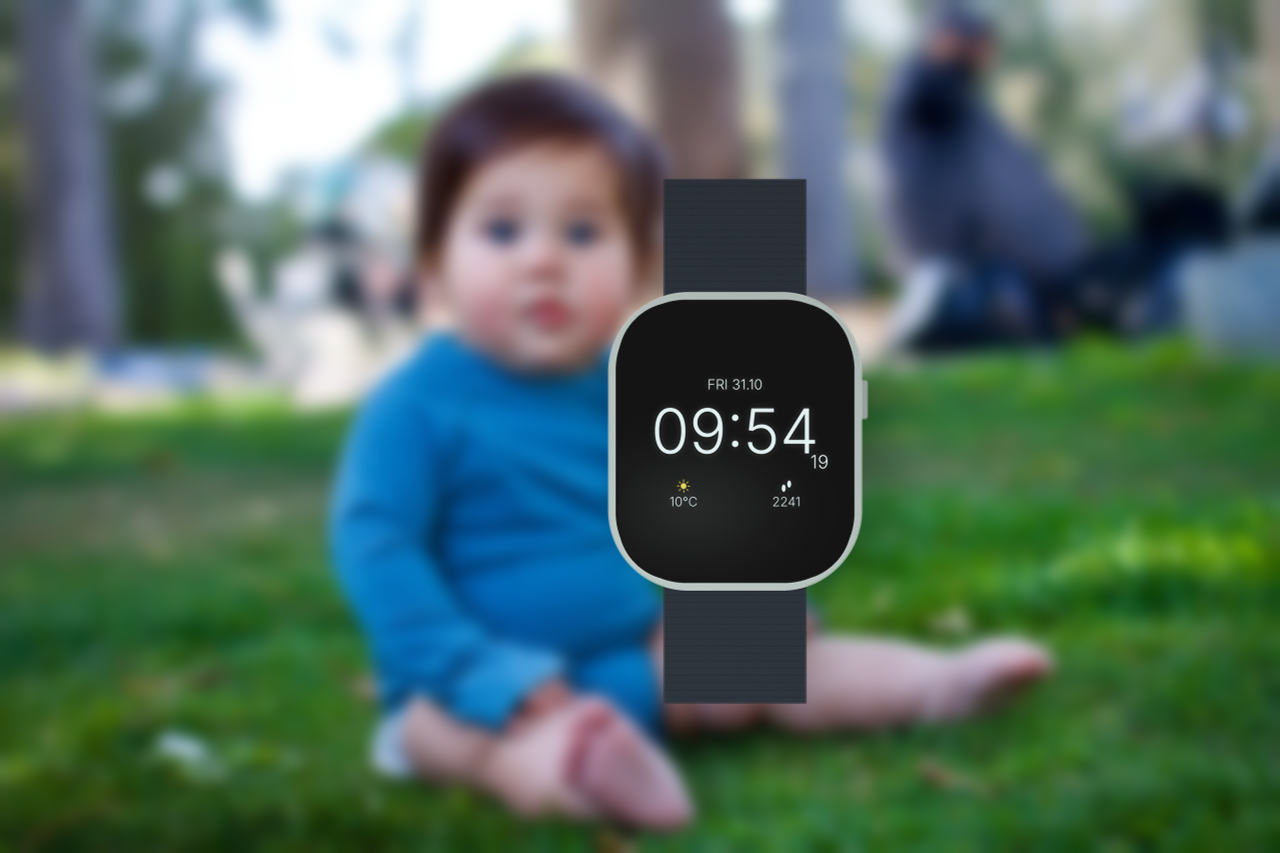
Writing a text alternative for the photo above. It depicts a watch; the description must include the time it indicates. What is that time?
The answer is 9:54:19
